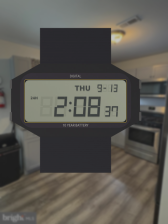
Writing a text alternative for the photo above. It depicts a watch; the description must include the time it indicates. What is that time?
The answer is 2:08:37
